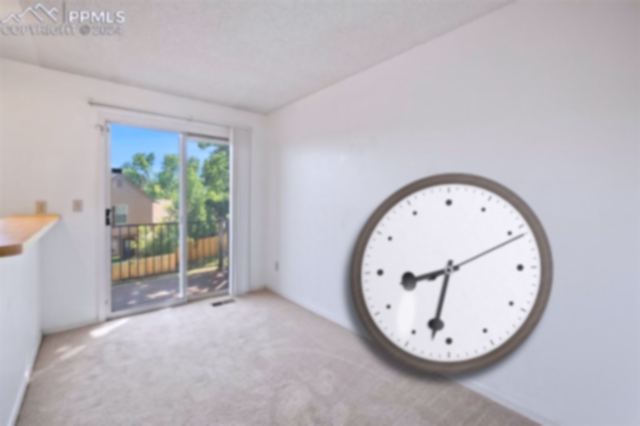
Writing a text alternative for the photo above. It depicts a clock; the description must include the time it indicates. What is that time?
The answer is 8:32:11
